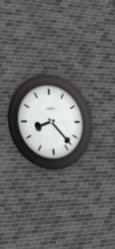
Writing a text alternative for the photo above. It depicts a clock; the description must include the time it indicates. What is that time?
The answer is 8:23
